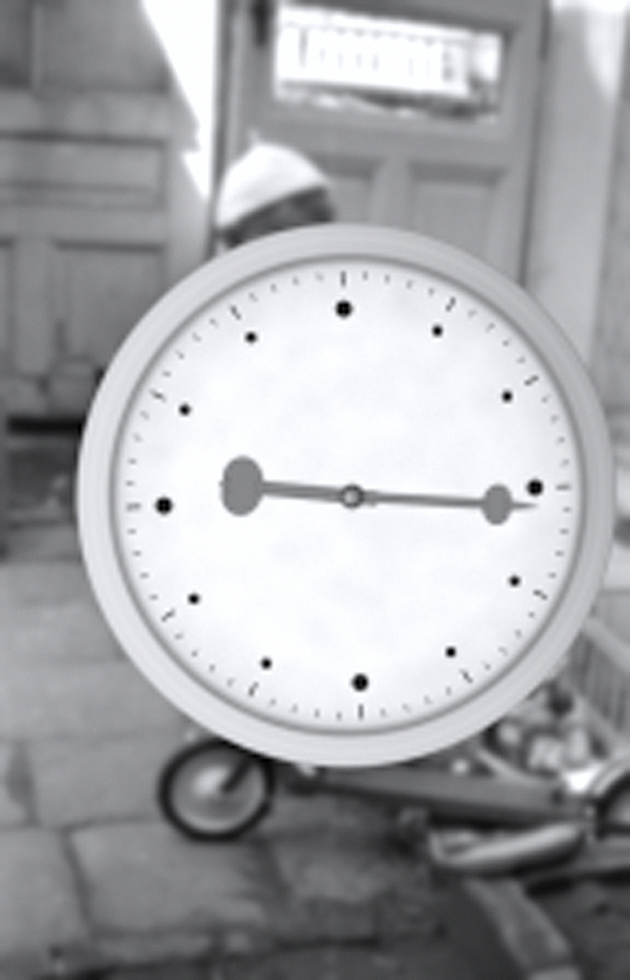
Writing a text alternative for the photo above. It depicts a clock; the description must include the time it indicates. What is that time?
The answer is 9:16
